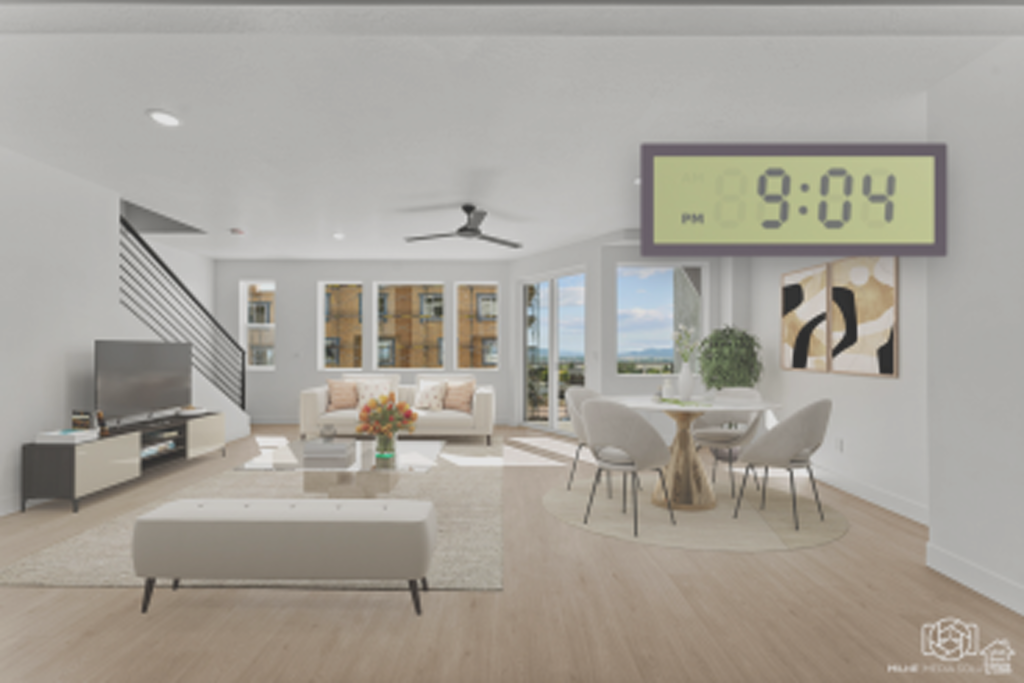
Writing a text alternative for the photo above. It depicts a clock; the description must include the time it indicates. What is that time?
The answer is 9:04
